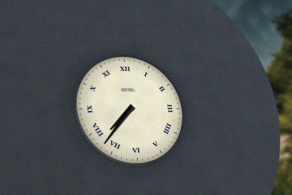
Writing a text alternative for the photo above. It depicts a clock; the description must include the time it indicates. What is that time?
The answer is 7:37
